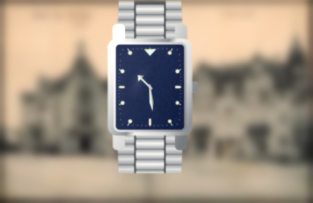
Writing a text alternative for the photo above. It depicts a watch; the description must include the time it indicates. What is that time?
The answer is 10:29
